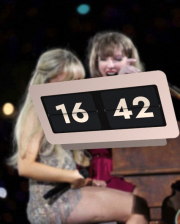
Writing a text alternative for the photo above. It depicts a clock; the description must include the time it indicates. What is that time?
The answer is 16:42
